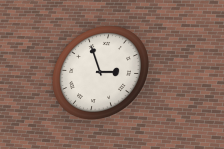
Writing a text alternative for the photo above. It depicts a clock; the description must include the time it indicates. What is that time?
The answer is 2:55
